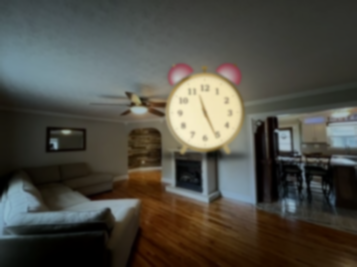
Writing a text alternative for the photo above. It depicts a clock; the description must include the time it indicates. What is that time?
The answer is 11:26
